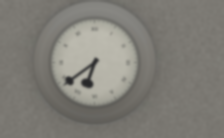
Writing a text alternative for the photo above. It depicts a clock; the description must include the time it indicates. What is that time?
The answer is 6:39
